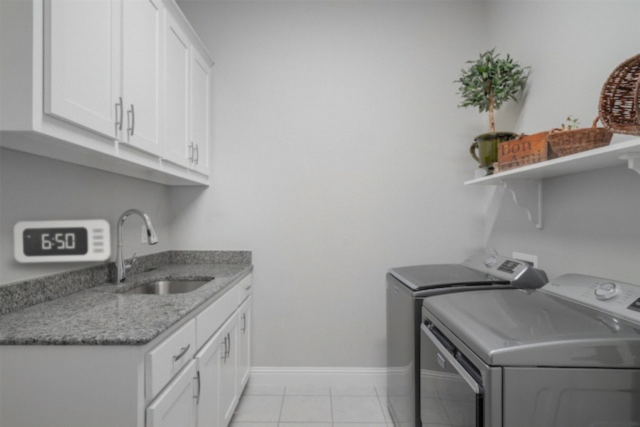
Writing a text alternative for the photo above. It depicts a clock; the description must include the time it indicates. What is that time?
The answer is 6:50
